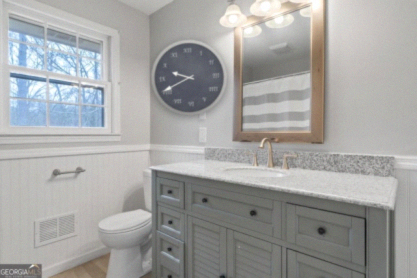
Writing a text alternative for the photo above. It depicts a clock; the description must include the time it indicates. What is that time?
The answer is 9:41
